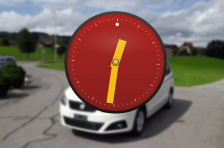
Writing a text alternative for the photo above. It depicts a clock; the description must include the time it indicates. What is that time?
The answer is 12:31
